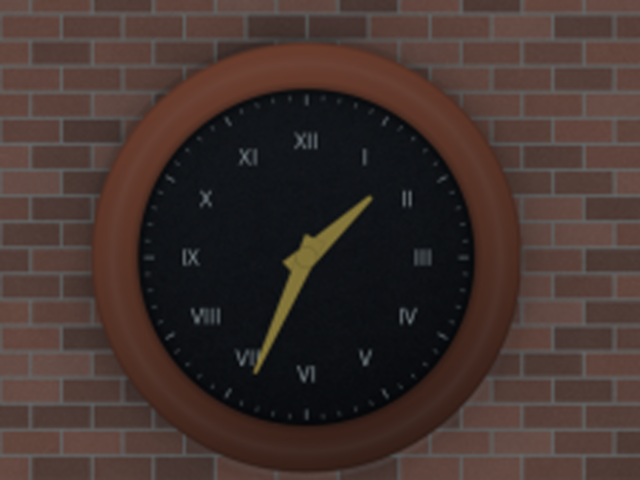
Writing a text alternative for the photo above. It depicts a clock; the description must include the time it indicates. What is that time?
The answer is 1:34
